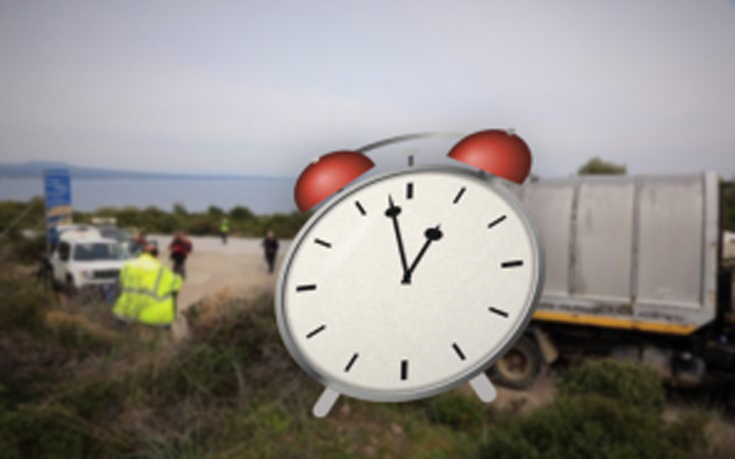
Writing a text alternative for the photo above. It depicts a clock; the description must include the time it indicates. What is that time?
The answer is 12:58
